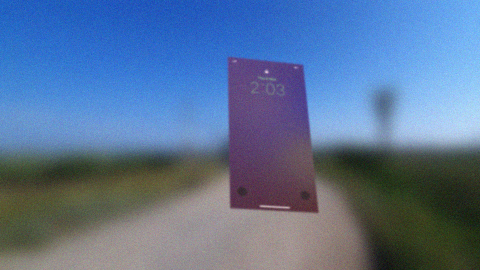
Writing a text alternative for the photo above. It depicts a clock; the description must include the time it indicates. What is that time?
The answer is 2:03
